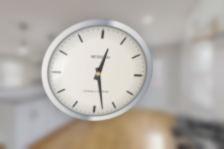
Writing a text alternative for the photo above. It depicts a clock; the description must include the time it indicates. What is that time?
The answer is 12:28
